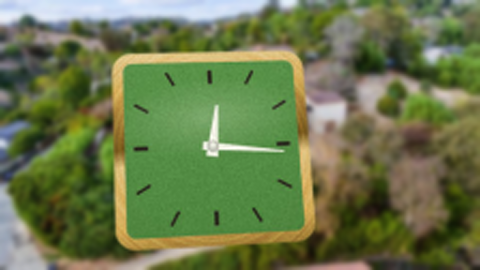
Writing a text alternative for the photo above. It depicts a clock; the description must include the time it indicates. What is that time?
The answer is 12:16
